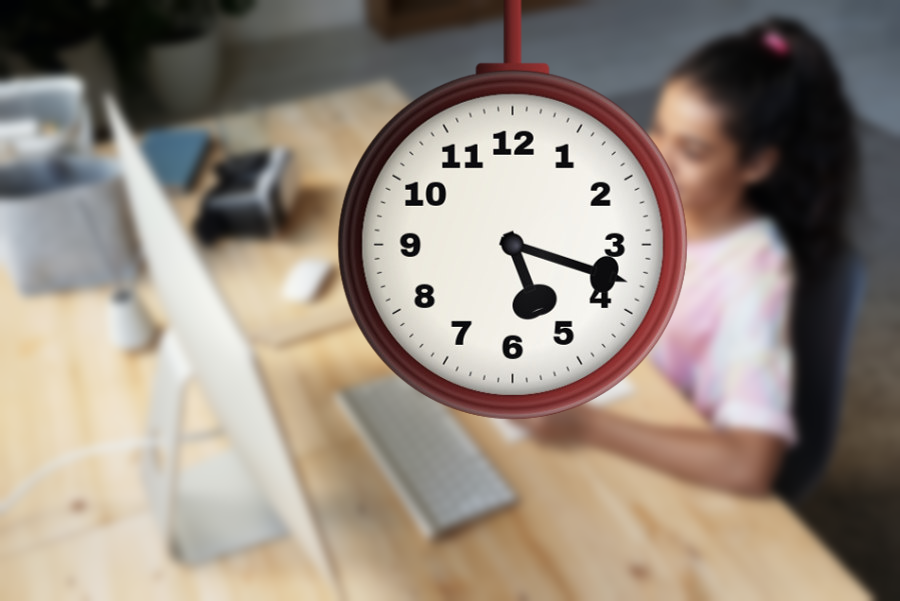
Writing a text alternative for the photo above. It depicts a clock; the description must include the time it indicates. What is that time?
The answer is 5:18
